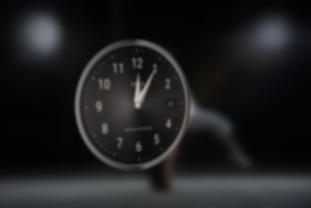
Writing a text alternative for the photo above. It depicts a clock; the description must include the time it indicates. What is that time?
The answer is 12:05
